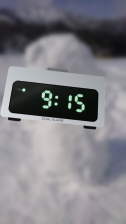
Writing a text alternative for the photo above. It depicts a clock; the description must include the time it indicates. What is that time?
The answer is 9:15
